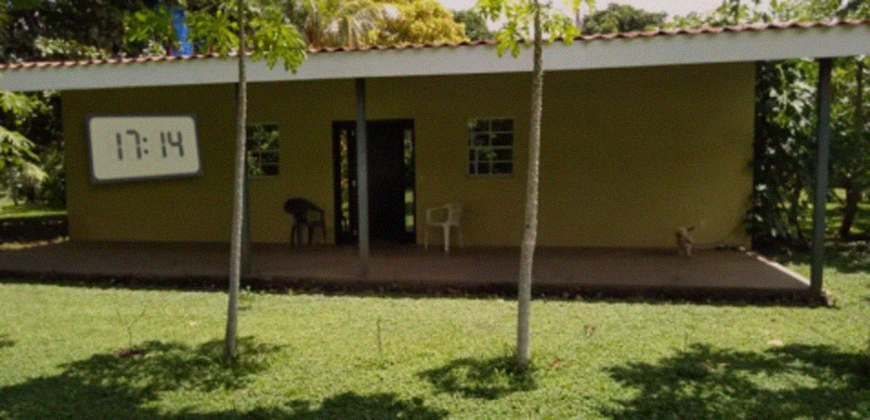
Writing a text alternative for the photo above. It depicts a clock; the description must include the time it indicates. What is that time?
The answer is 17:14
